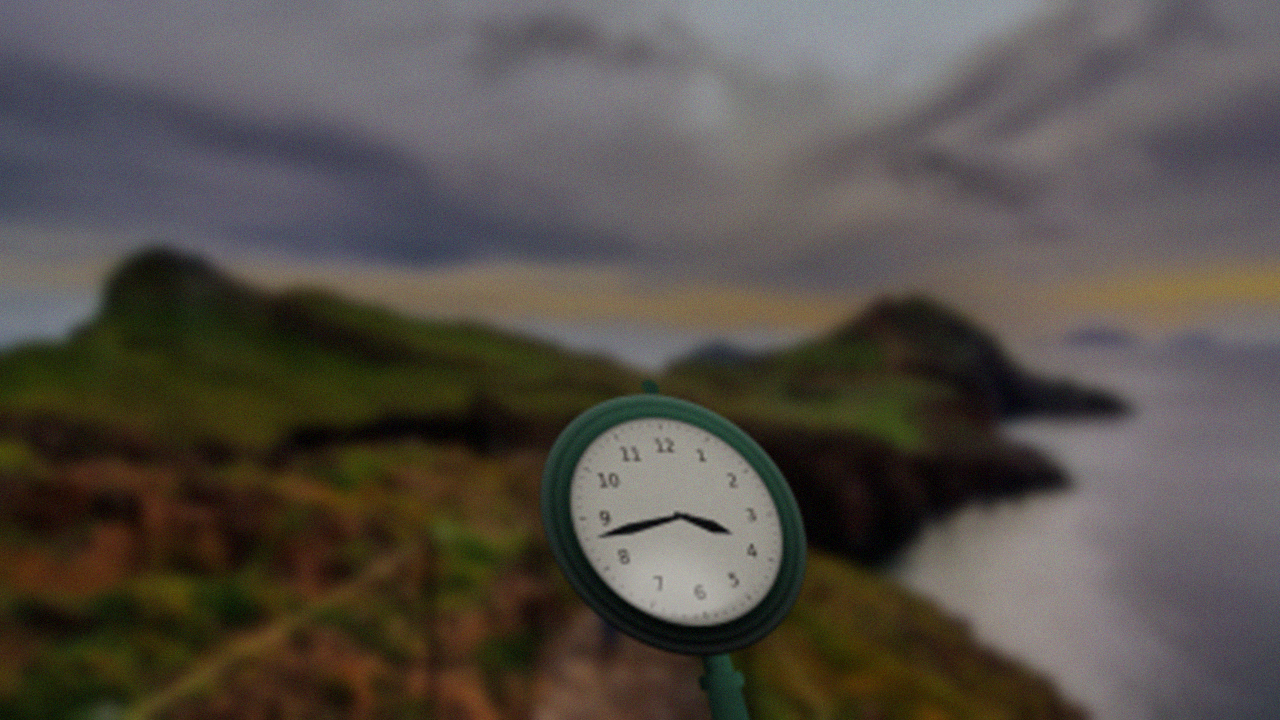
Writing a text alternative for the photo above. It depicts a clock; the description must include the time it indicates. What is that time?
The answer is 3:43
